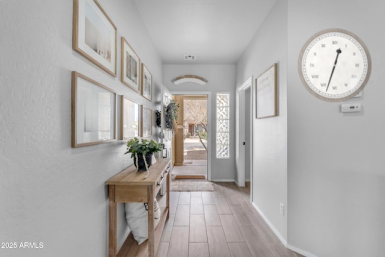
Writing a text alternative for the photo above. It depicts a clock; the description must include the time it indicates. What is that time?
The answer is 12:33
